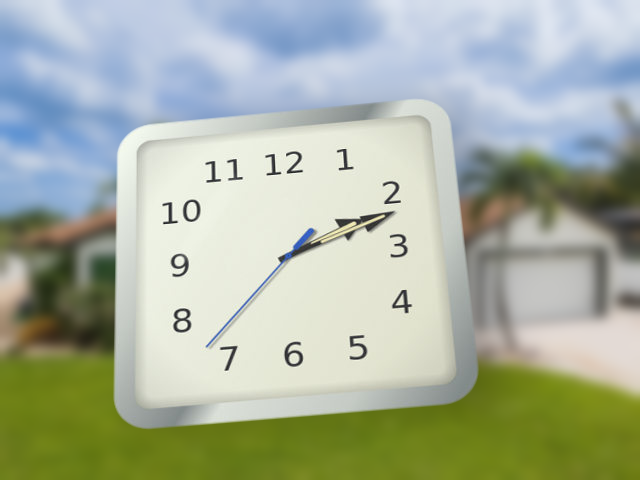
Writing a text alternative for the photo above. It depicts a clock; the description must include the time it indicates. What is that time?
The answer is 2:11:37
